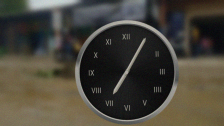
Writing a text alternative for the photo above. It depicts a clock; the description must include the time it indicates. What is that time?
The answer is 7:05
